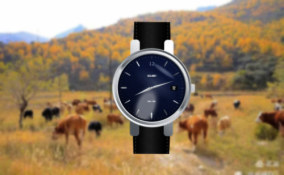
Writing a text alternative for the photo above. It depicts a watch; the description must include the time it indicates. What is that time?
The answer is 8:12
